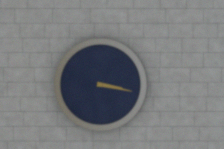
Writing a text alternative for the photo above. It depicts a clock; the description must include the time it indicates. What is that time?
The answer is 3:17
